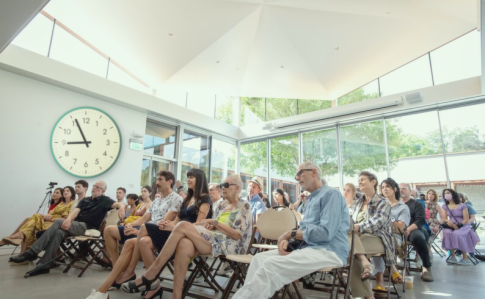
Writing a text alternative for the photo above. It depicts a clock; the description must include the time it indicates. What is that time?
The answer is 8:56
